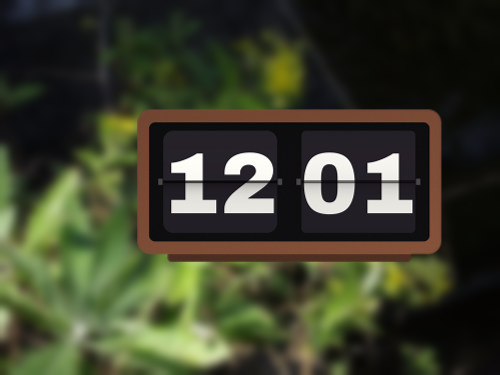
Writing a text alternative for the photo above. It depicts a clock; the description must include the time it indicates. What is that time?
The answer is 12:01
